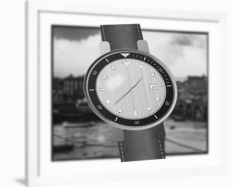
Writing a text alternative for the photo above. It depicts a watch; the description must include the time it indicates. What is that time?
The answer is 1:38
